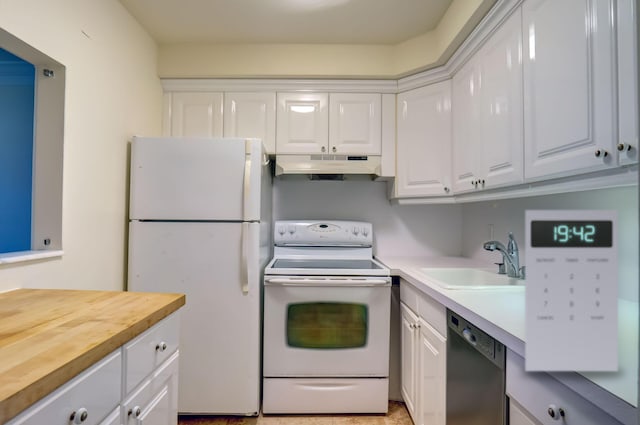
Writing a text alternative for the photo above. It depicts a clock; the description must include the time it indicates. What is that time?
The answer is 19:42
